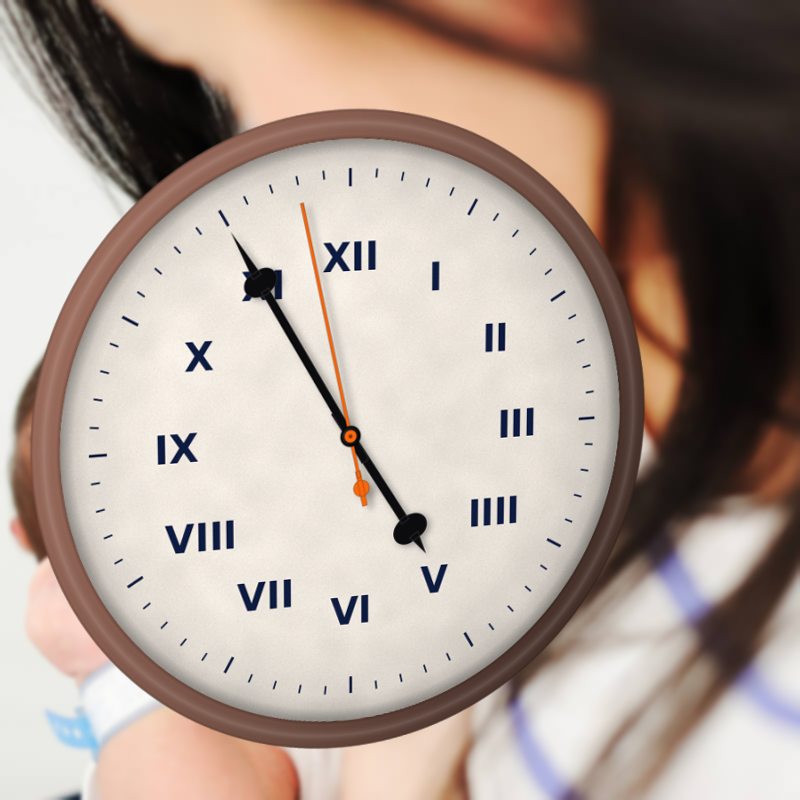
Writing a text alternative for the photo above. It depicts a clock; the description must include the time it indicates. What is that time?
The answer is 4:54:58
